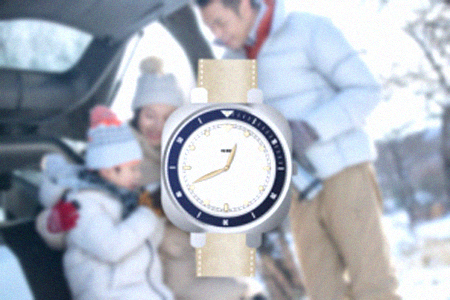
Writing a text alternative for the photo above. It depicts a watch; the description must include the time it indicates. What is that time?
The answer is 12:41
